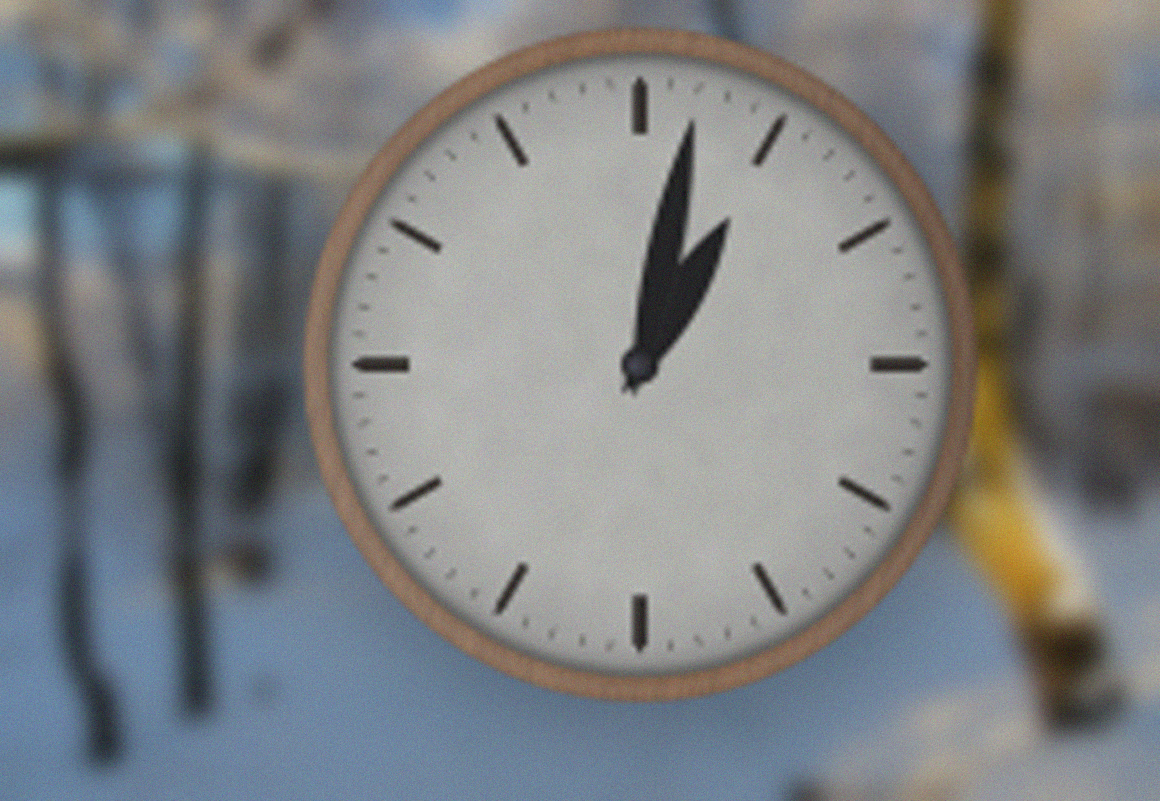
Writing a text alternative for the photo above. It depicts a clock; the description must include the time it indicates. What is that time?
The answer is 1:02
